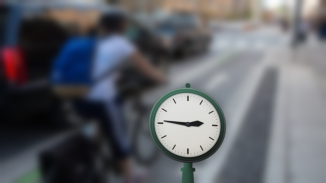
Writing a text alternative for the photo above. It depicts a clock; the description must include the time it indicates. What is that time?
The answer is 2:46
